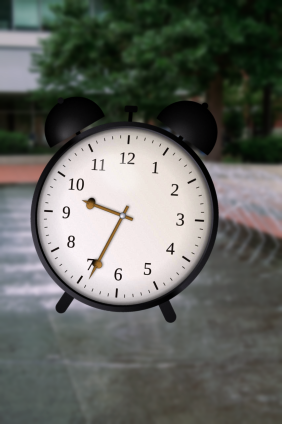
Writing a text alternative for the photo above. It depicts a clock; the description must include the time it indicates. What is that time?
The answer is 9:34
